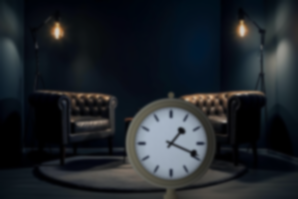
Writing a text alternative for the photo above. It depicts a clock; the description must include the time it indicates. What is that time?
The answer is 1:19
